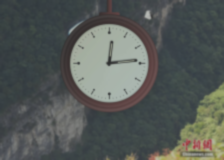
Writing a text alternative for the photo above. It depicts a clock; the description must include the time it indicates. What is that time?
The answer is 12:14
